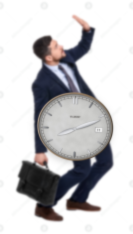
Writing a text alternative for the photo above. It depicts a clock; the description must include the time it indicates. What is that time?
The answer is 8:11
